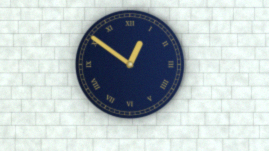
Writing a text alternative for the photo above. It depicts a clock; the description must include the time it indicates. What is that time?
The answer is 12:51
